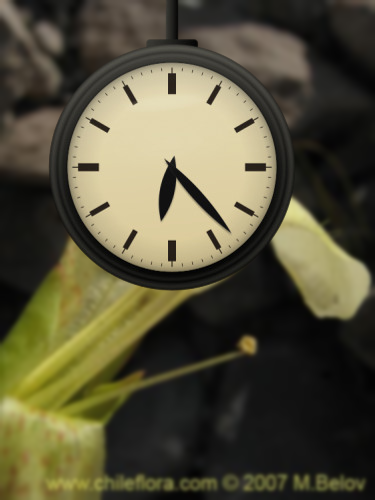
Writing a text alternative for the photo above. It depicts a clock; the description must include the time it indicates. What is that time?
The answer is 6:23
